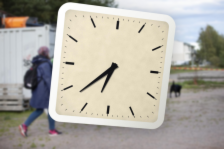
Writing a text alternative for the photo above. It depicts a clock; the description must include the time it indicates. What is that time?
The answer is 6:38
